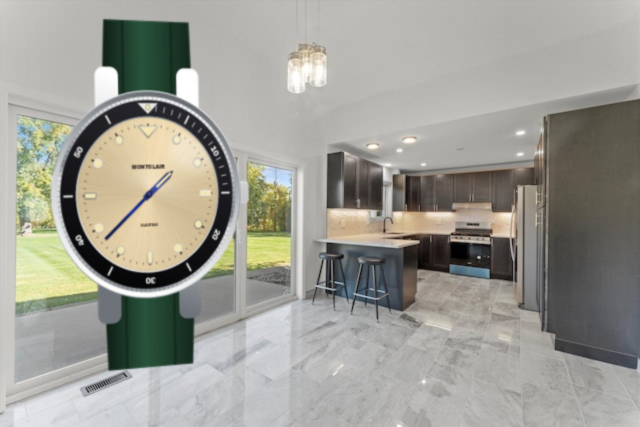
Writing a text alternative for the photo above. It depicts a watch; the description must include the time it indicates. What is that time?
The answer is 1:38
